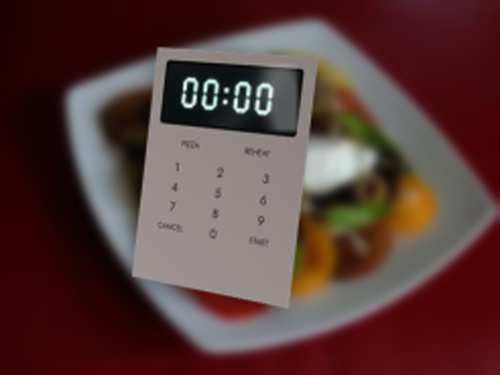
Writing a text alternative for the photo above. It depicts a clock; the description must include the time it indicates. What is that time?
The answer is 0:00
